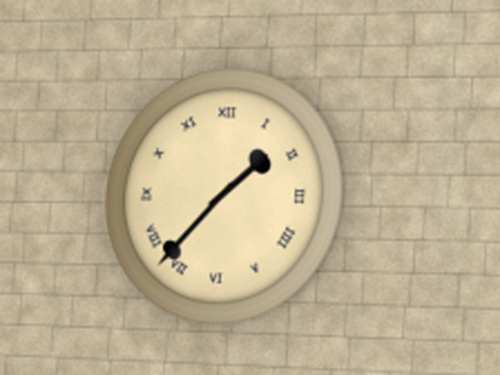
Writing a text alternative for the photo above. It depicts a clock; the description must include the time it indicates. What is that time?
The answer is 1:37
